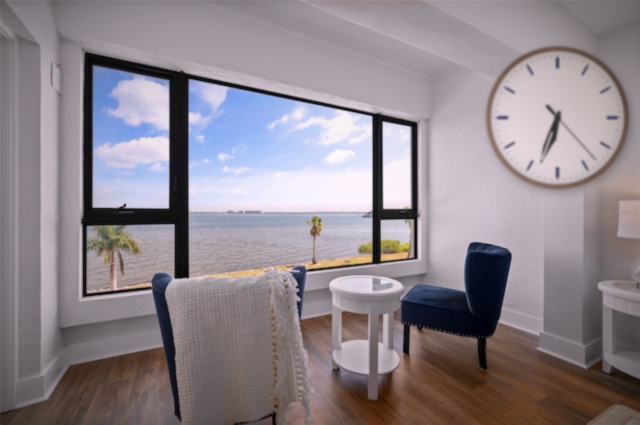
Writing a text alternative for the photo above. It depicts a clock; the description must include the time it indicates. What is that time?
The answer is 6:33:23
